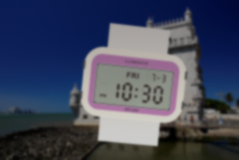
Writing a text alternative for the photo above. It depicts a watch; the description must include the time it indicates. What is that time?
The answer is 10:30
